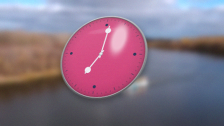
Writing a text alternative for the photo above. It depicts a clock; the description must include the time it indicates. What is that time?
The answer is 7:01
